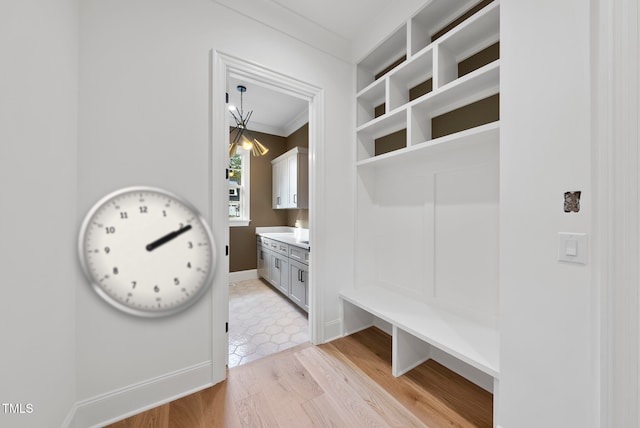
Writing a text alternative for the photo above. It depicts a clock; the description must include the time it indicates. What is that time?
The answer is 2:11
